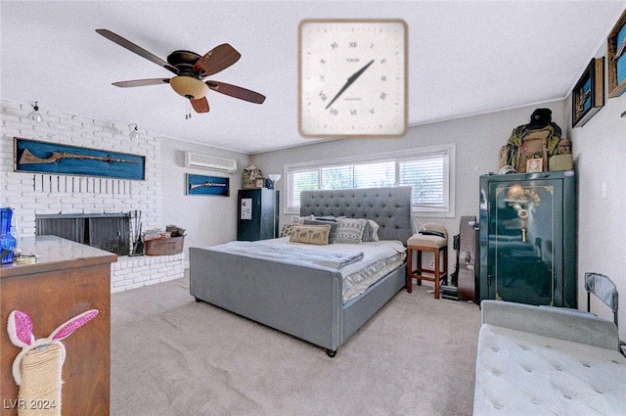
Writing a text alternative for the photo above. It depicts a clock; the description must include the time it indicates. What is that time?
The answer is 1:37
